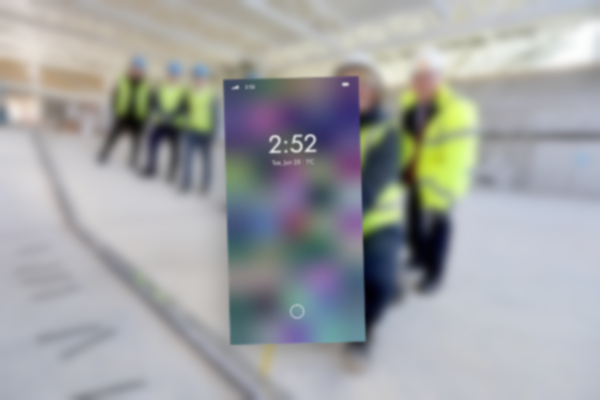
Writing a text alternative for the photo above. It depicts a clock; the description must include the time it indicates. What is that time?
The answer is 2:52
